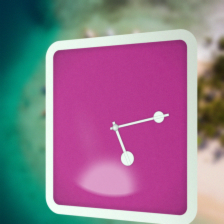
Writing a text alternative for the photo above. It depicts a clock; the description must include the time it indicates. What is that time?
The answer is 5:13
